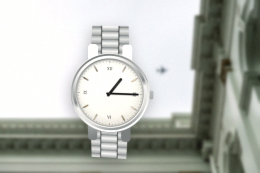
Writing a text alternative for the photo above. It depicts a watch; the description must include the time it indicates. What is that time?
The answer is 1:15
